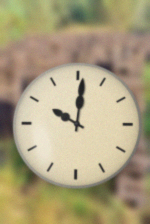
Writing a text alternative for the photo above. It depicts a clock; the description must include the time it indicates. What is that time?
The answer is 10:01
